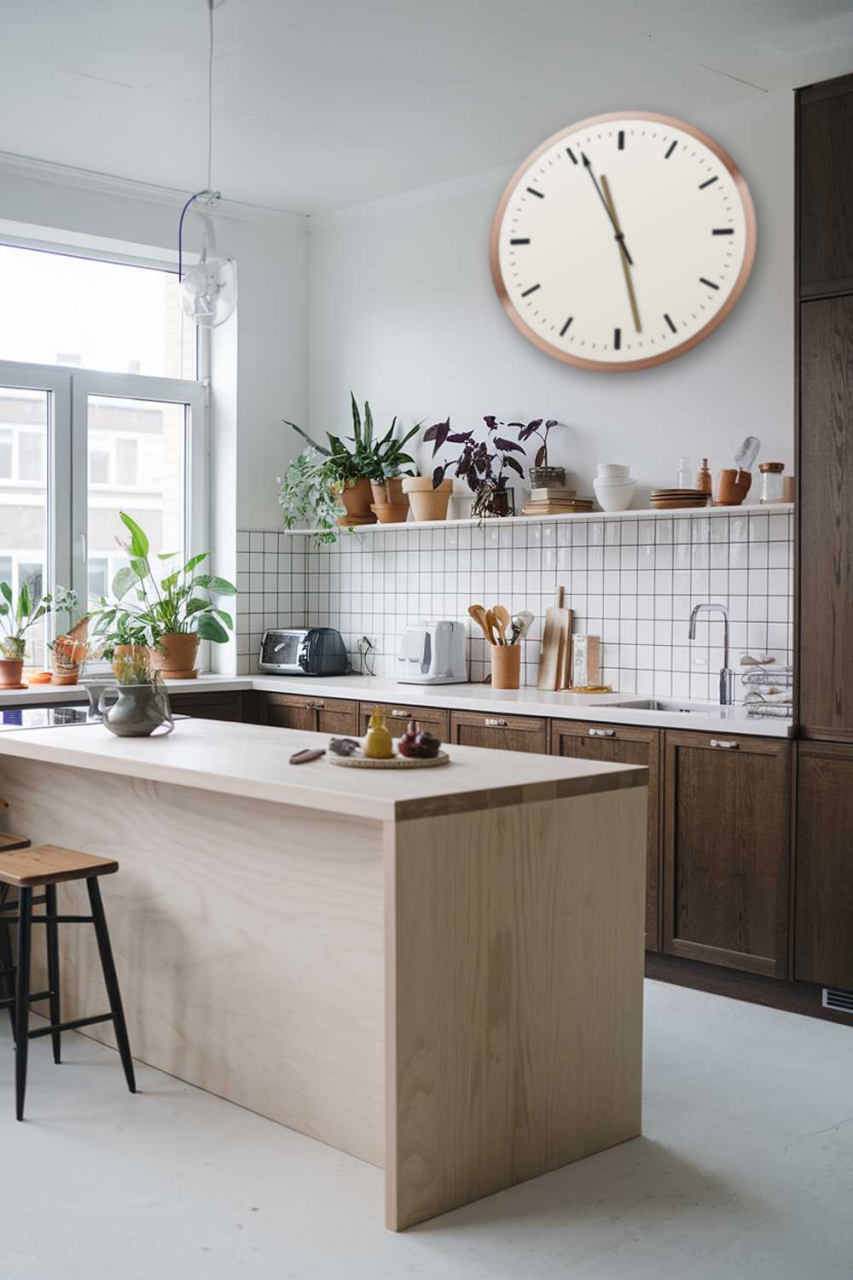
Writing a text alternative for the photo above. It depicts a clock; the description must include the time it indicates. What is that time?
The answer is 11:27:56
